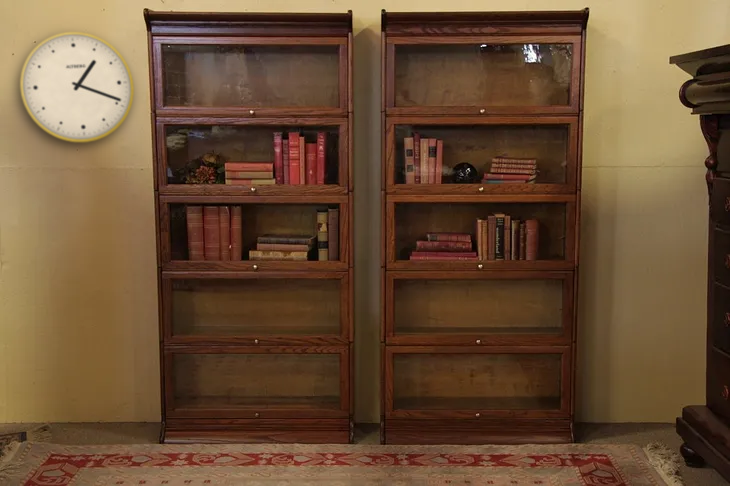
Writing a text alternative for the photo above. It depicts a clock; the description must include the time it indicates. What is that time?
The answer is 1:19
